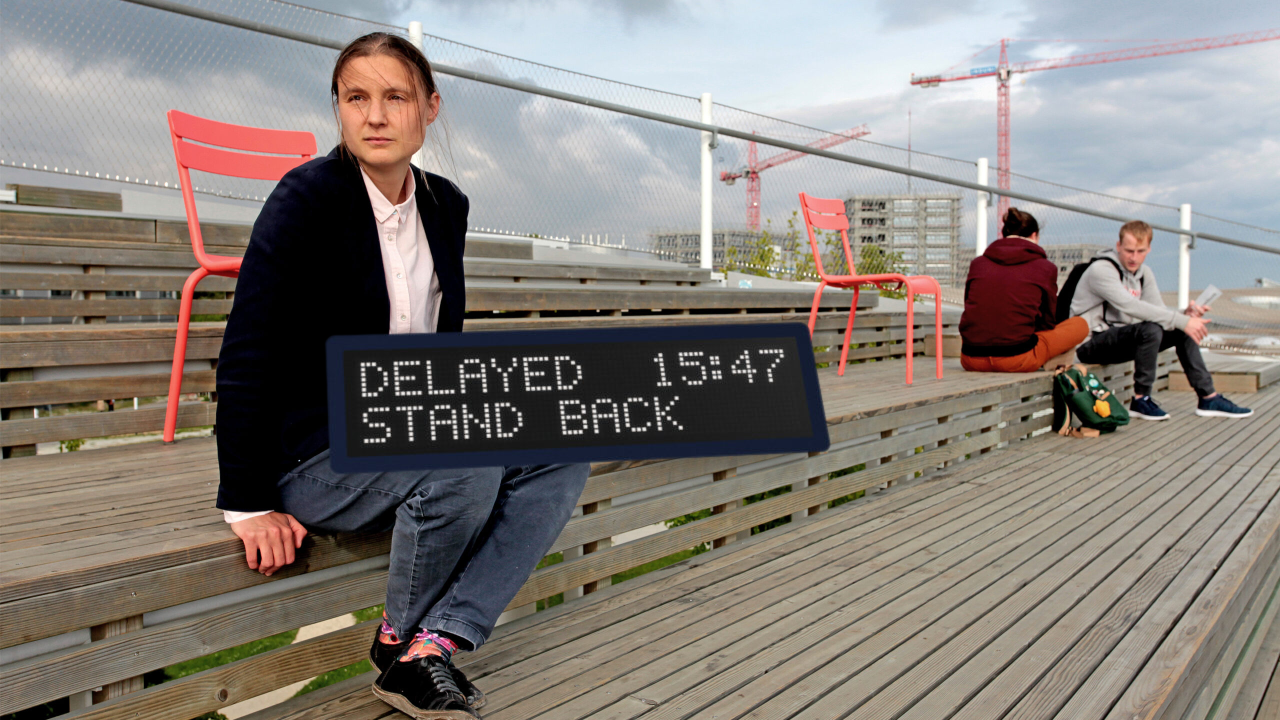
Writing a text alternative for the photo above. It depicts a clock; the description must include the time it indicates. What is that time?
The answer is 15:47
